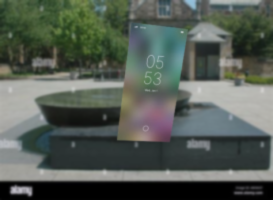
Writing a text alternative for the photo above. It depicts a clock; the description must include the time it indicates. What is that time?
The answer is 5:53
